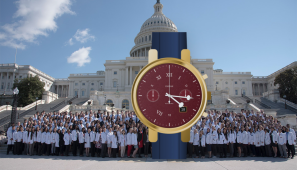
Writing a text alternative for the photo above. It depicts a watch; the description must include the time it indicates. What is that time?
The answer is 4:16
